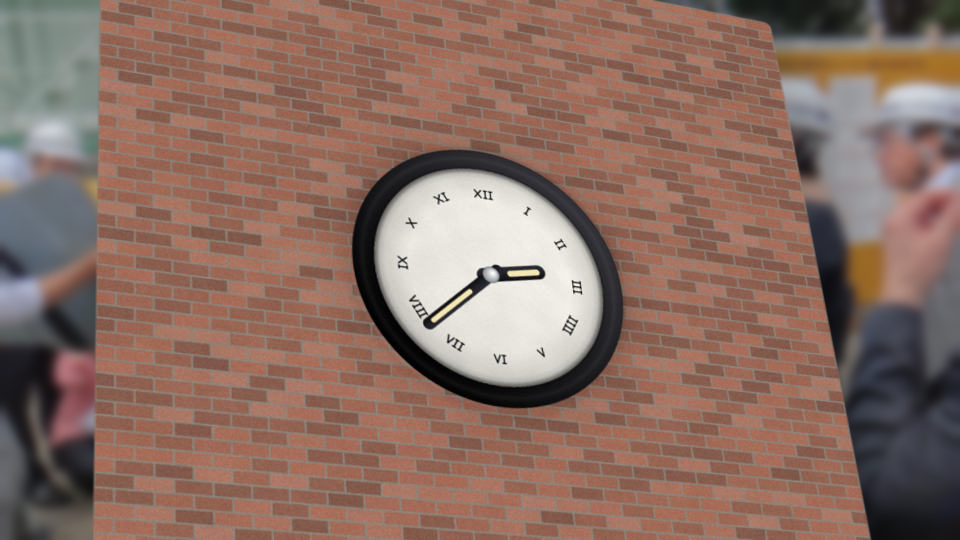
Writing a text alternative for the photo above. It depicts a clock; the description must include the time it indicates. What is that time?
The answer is 2:38
